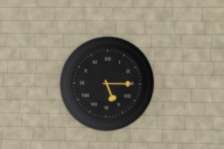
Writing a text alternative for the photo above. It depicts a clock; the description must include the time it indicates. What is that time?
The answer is 5:15
